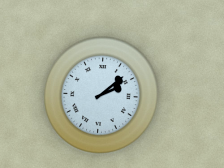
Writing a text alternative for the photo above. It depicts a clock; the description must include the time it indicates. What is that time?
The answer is 2:08
